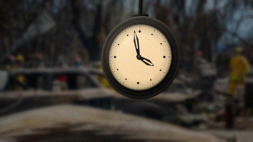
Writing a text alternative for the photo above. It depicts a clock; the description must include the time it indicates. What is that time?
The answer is 3:58
